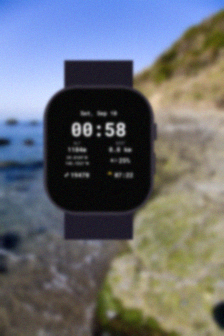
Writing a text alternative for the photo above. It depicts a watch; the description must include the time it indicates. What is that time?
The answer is 0:58
